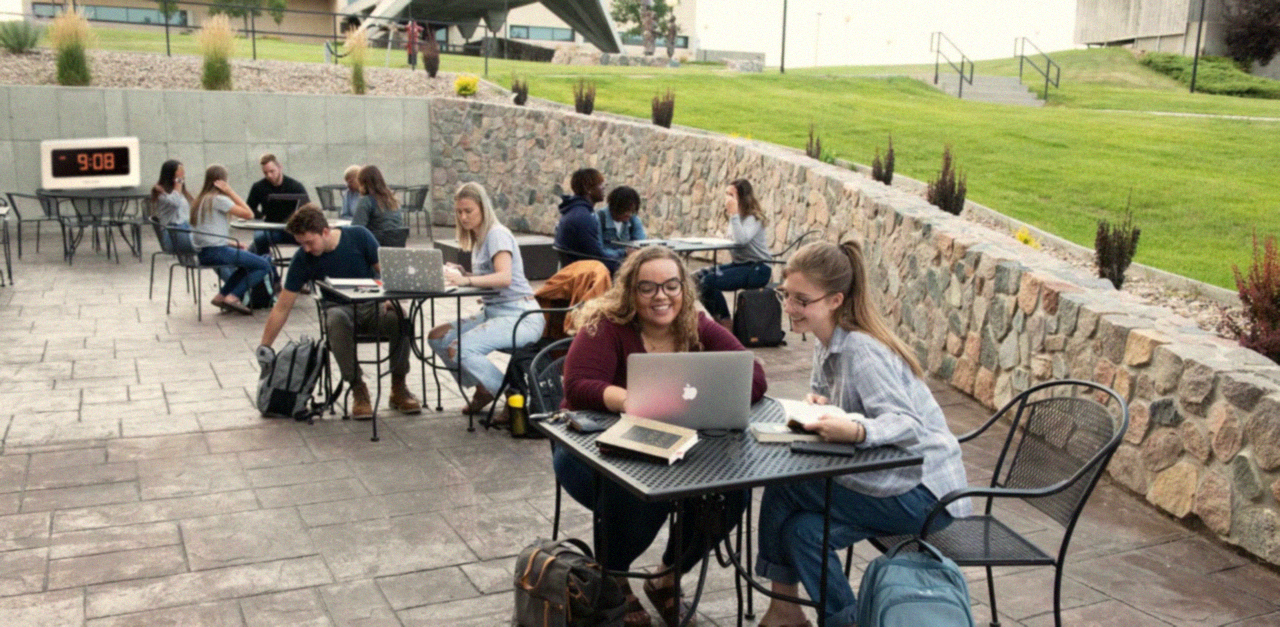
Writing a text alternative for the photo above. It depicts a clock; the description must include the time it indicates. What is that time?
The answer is 9:08
